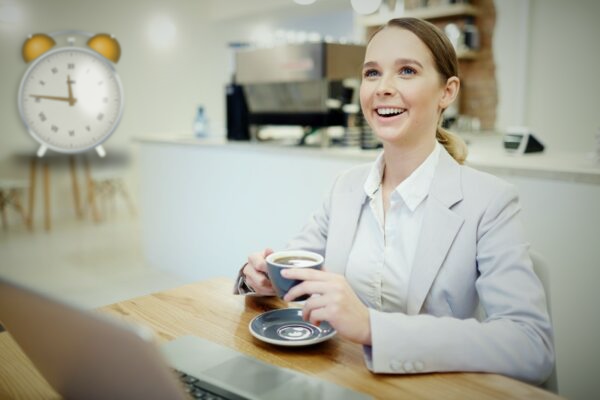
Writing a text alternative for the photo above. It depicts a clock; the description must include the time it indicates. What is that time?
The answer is 11:46
